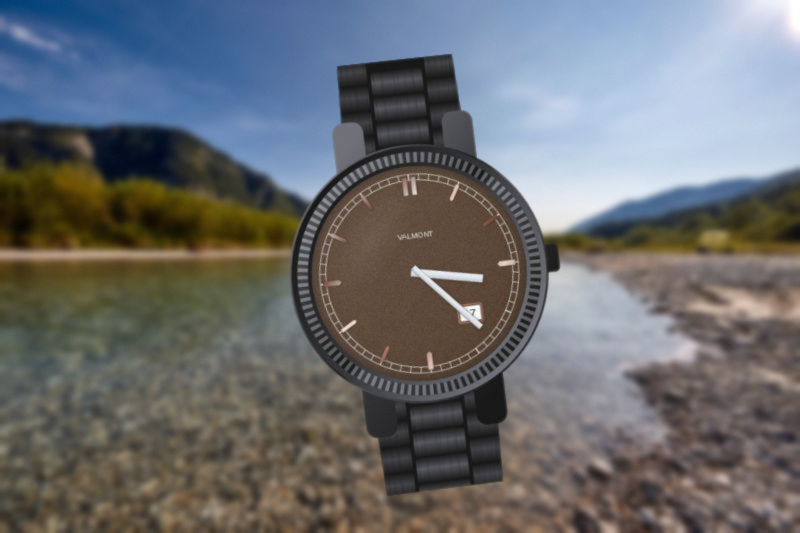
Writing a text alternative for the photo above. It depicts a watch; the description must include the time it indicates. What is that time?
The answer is 3:23
